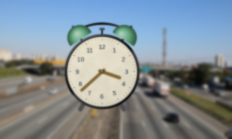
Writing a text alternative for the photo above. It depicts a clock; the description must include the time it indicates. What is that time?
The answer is 3:38
